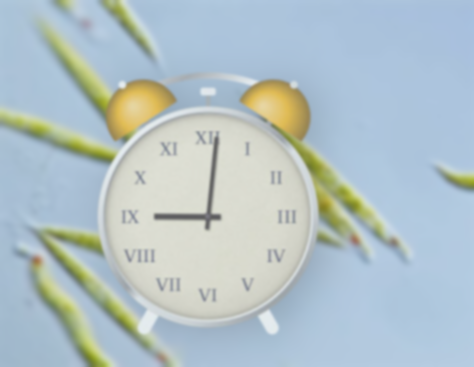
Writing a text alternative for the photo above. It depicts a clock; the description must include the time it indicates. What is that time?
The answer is 9:01
